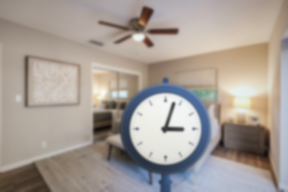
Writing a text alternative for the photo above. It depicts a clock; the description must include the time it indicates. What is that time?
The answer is 3:03
